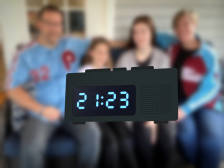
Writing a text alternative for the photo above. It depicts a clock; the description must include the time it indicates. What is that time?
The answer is 21:23
